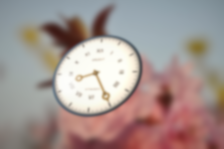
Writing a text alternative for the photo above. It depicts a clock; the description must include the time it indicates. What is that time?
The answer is 8:25
